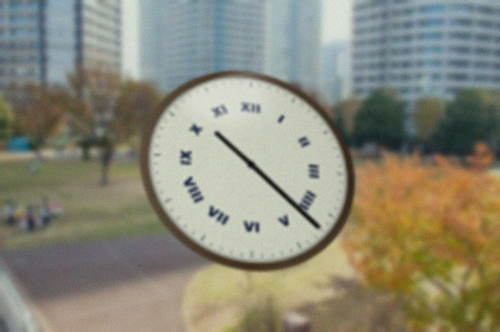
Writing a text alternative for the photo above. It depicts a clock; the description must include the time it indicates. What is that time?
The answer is 10:22
